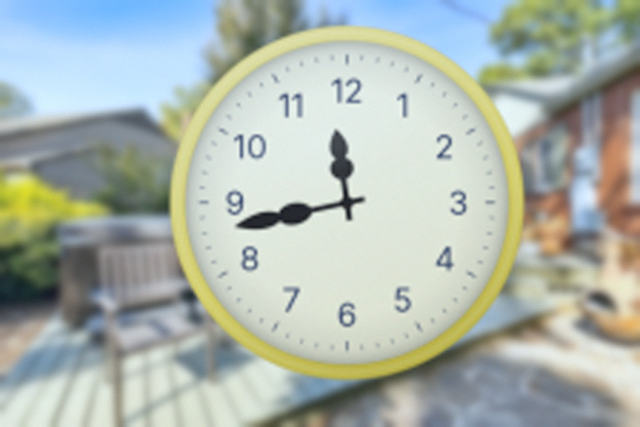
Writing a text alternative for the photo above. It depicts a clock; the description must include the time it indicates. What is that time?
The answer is 11:43
